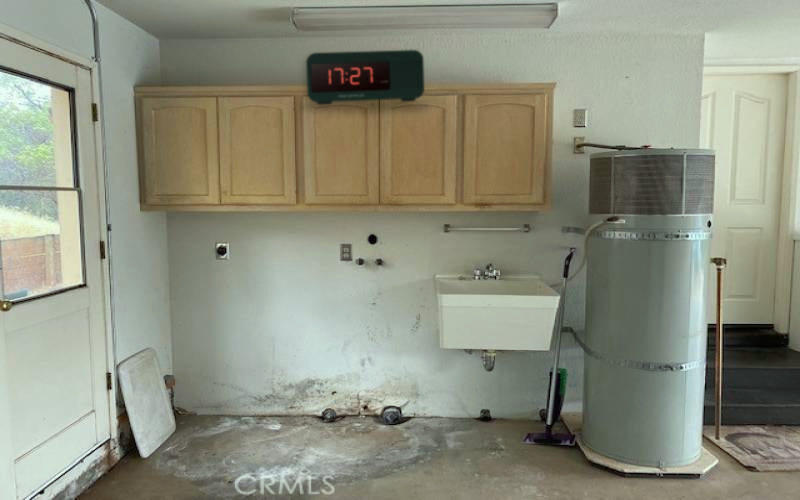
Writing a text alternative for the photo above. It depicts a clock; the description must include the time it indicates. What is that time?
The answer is 17:27
